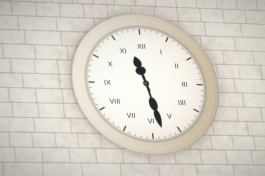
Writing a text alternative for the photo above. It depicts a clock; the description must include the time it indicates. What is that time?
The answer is 11:28
